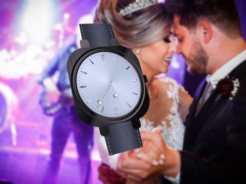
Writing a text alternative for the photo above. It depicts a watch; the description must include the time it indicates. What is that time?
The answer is 5:37
